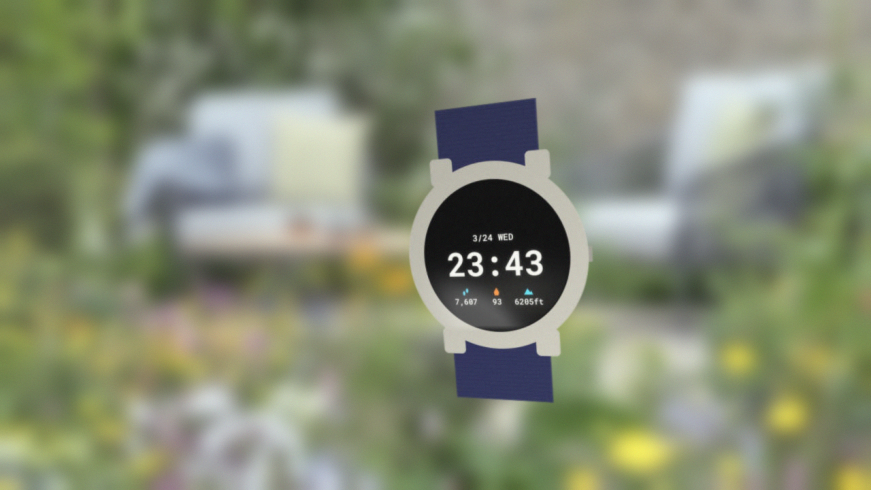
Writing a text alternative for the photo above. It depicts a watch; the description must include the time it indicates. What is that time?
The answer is 23:43
